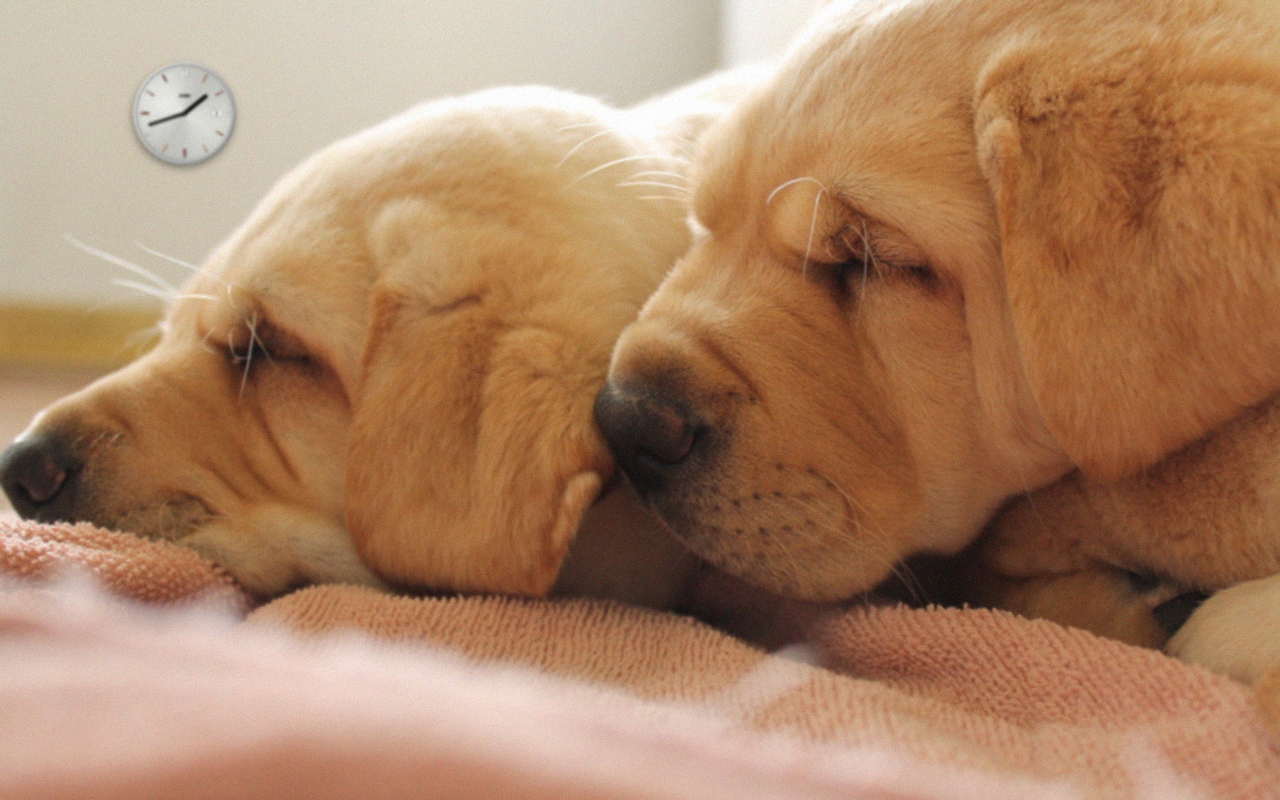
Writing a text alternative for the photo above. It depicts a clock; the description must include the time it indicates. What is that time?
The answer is 1:42
